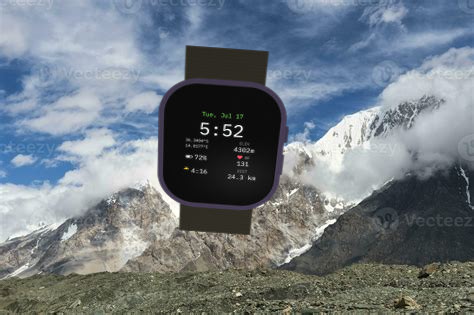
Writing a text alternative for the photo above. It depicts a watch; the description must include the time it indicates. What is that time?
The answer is 5:52
